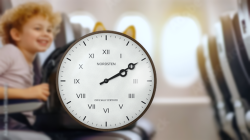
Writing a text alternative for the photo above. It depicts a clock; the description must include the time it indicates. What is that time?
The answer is 2:10
